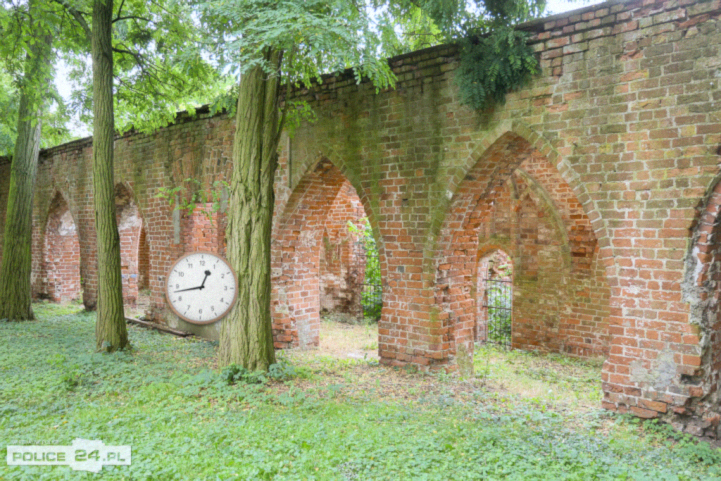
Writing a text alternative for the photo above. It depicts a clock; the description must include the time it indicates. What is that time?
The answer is 12:43
